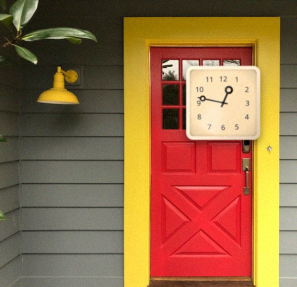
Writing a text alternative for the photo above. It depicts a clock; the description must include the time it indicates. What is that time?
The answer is 12:47
